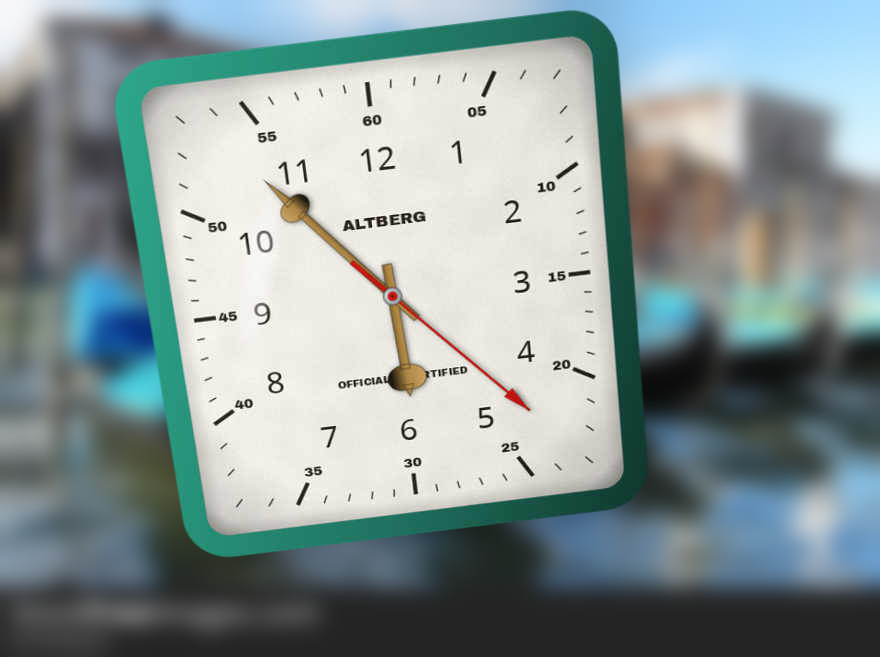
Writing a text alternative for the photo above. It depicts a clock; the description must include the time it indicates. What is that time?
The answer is 5:53:23
